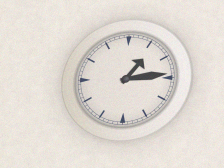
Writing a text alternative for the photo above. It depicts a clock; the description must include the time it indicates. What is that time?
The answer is 1:14
